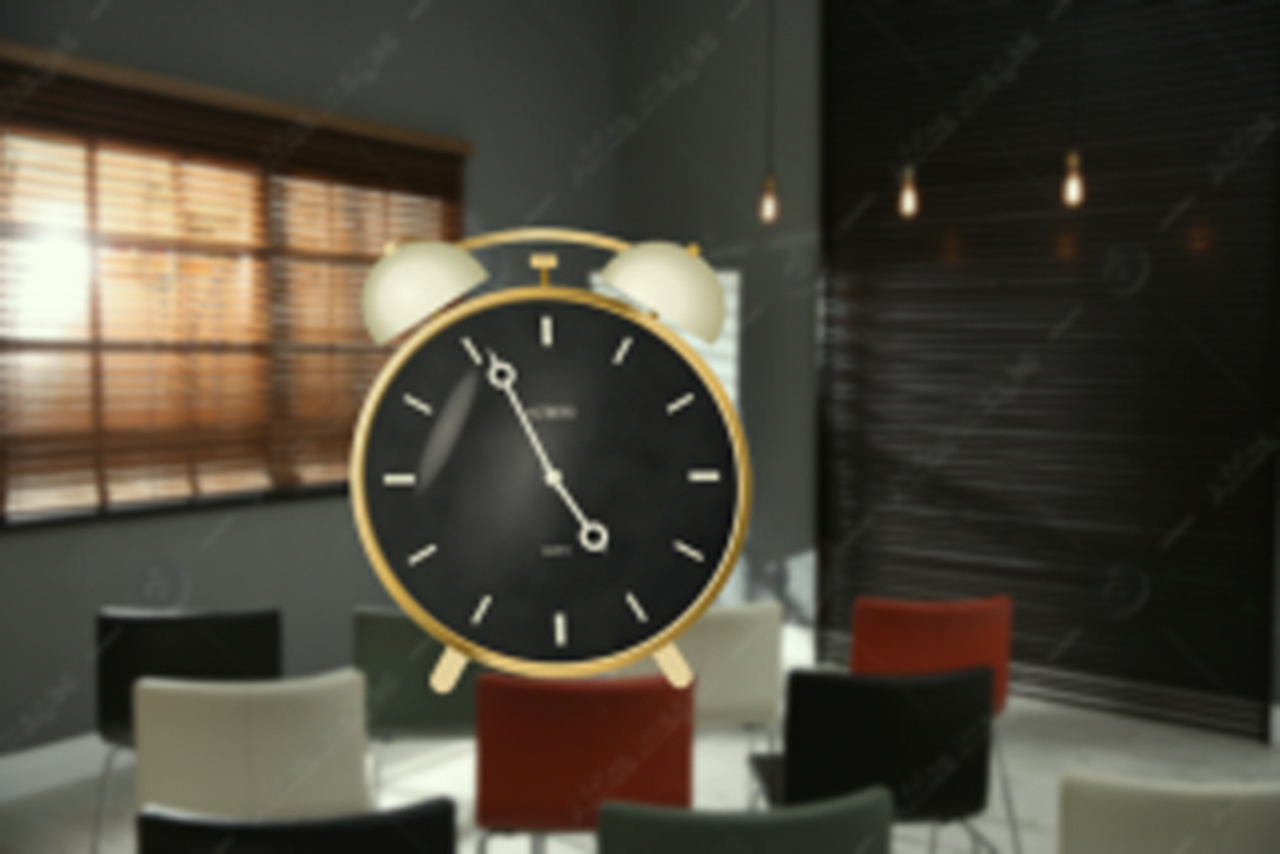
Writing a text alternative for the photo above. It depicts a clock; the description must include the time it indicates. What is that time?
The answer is 4:56
